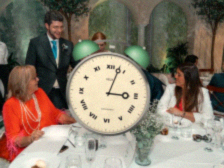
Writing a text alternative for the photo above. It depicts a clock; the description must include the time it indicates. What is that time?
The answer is 3:03
